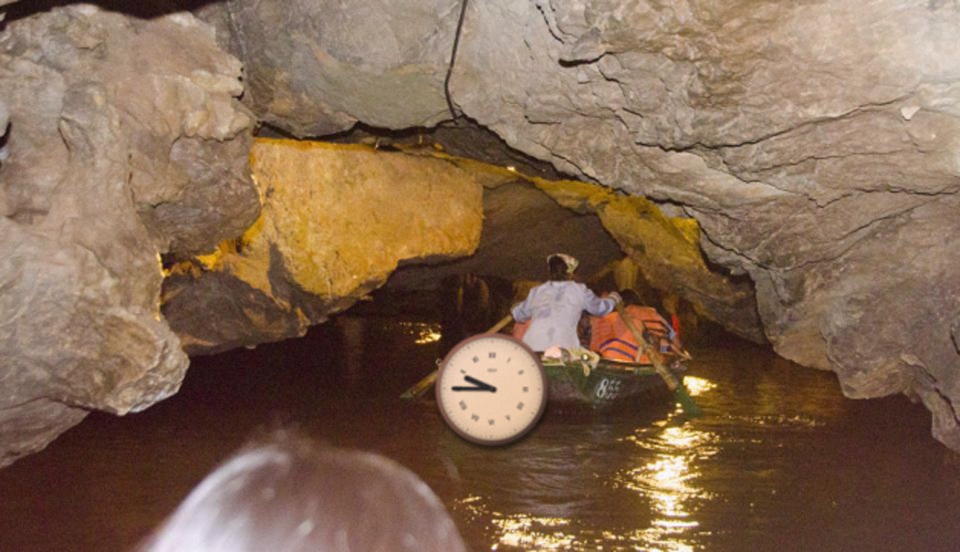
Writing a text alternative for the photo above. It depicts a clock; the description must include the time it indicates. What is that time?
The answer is 9:45
